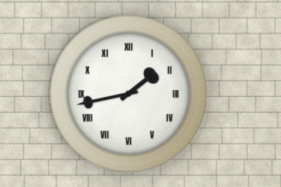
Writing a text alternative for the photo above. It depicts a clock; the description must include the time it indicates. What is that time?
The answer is 1:43
